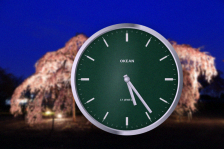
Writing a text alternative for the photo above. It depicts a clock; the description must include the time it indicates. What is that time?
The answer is 5:24
